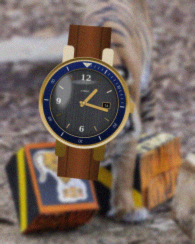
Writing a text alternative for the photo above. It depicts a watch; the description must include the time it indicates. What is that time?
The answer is 1:17
